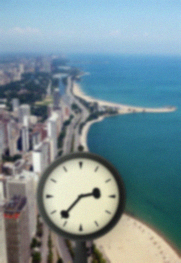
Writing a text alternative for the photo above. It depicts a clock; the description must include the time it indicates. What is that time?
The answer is 2:37
